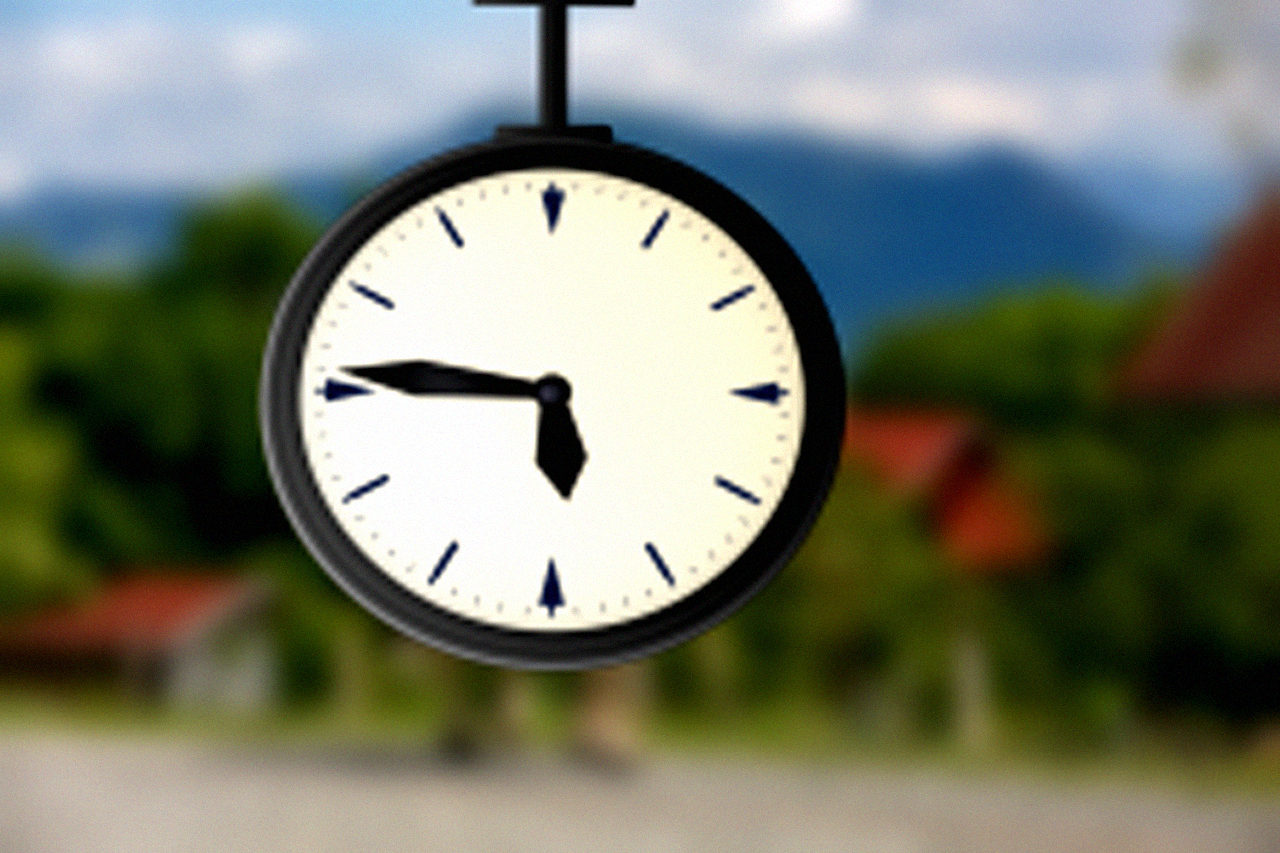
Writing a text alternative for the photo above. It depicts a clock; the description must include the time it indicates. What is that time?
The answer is 5:46
